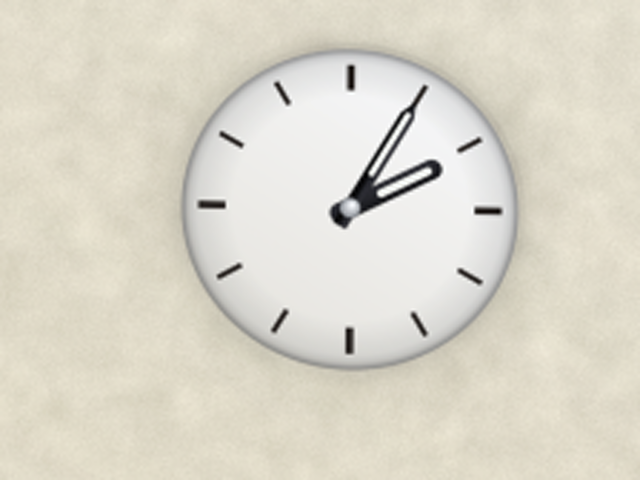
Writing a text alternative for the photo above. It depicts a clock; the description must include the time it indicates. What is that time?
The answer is 2:05
